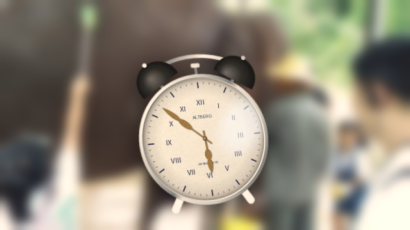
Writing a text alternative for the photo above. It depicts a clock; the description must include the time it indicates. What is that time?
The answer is 5:52
